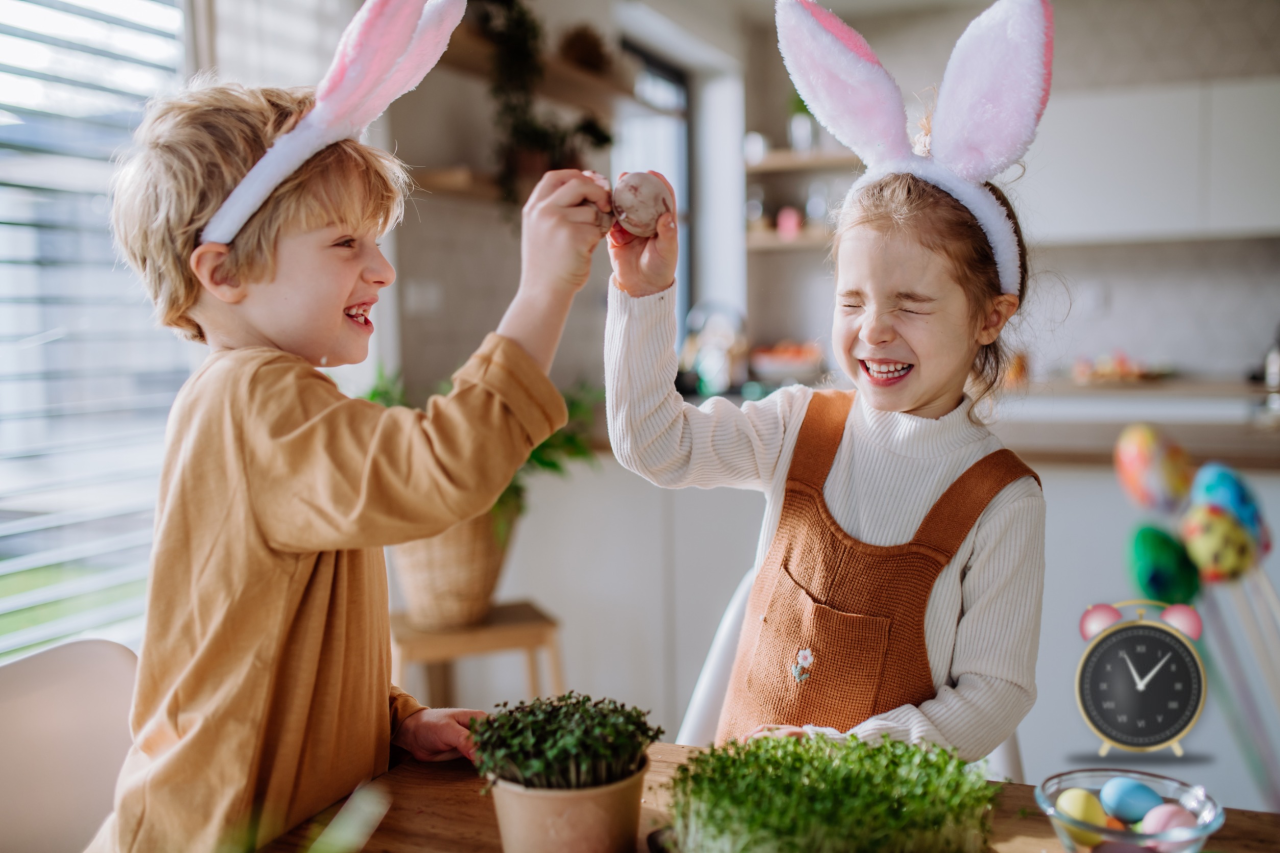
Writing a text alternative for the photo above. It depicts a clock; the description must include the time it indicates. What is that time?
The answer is 11:07
